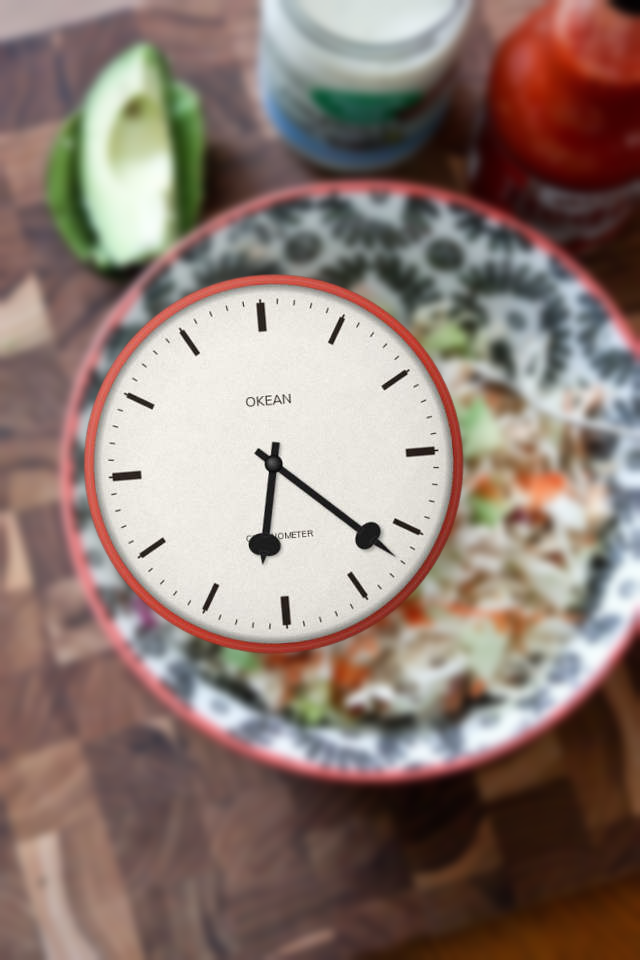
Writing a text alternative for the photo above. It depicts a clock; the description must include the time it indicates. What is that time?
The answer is 6:22
